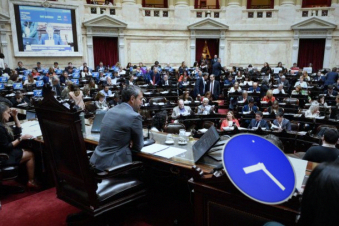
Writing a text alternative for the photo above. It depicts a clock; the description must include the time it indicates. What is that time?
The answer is 8:24
